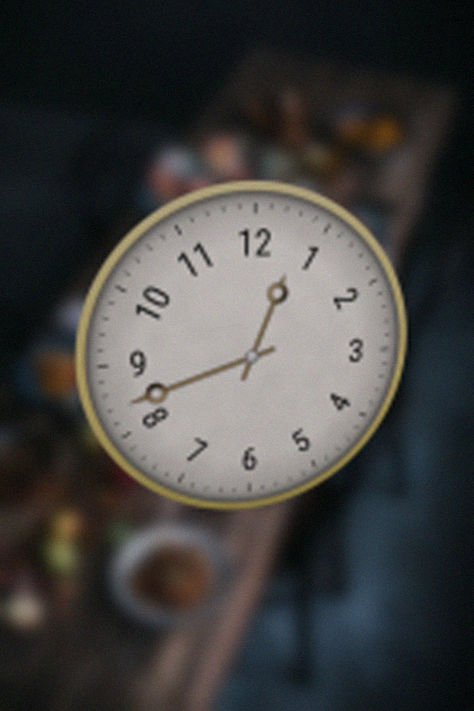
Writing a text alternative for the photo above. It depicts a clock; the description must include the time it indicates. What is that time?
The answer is 12:42
